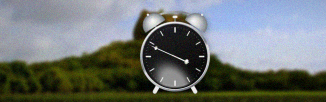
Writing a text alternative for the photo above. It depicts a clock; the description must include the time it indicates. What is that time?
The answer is 3:49
